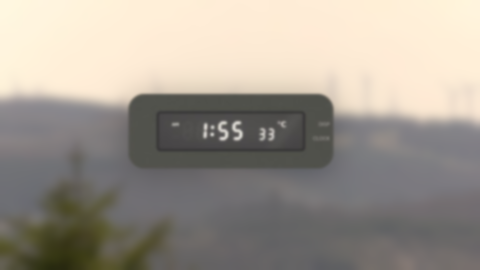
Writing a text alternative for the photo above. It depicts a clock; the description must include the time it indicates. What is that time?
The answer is 1:55
